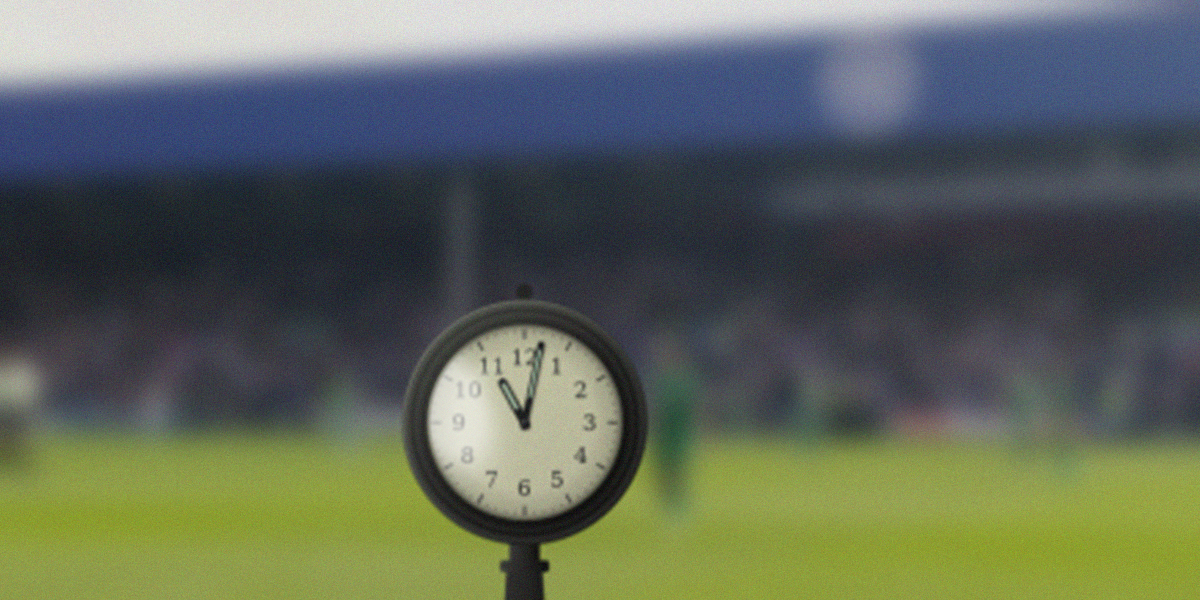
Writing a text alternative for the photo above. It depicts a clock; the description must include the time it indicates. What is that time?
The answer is 11:02
